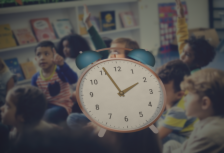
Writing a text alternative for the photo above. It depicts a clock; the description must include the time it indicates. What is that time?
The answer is 1:56
